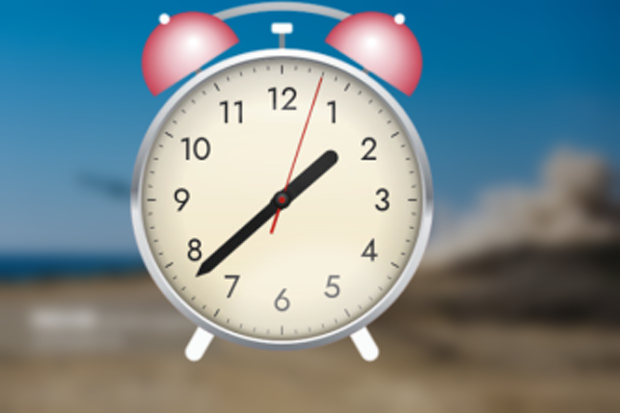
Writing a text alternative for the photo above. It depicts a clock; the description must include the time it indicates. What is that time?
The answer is 1:38:03
